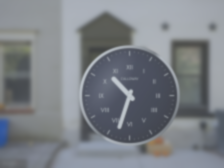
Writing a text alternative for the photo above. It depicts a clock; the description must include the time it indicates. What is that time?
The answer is 10:33
